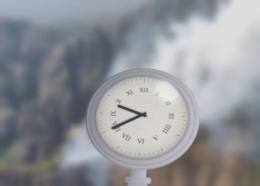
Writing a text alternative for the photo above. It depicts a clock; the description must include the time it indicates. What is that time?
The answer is 9:40
